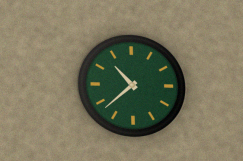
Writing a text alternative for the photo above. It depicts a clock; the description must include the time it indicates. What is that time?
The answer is 10:38
